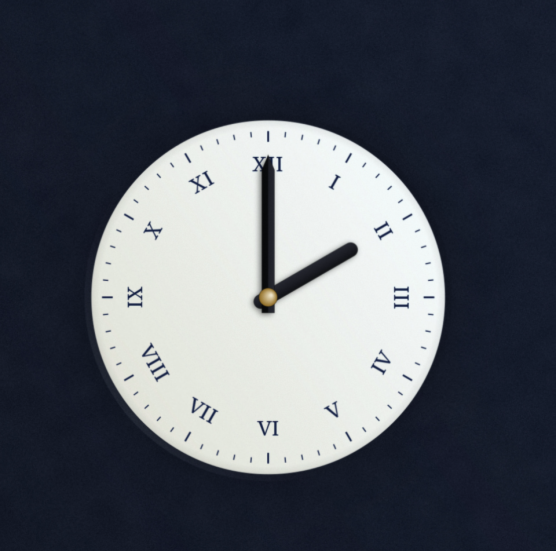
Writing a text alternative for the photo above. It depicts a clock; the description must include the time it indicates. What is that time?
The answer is 2:00
